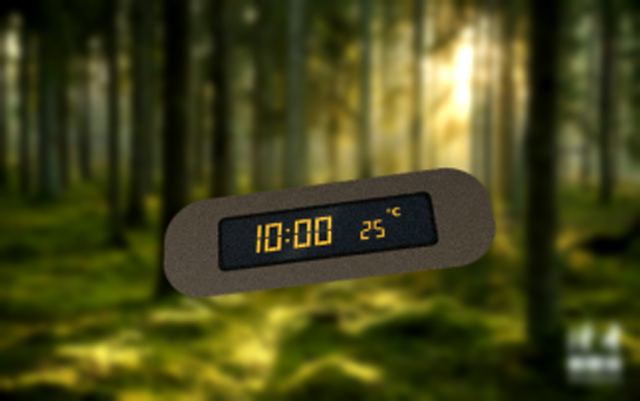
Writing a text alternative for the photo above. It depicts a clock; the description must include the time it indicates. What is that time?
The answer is 10:00
